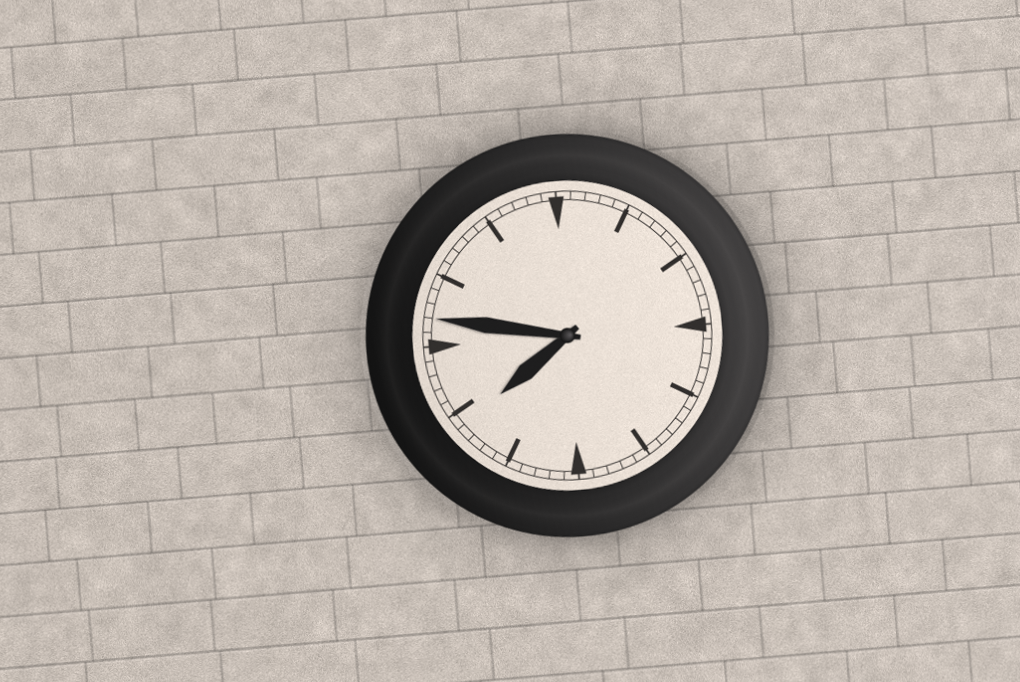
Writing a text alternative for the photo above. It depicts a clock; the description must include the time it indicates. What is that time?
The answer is 7:47
